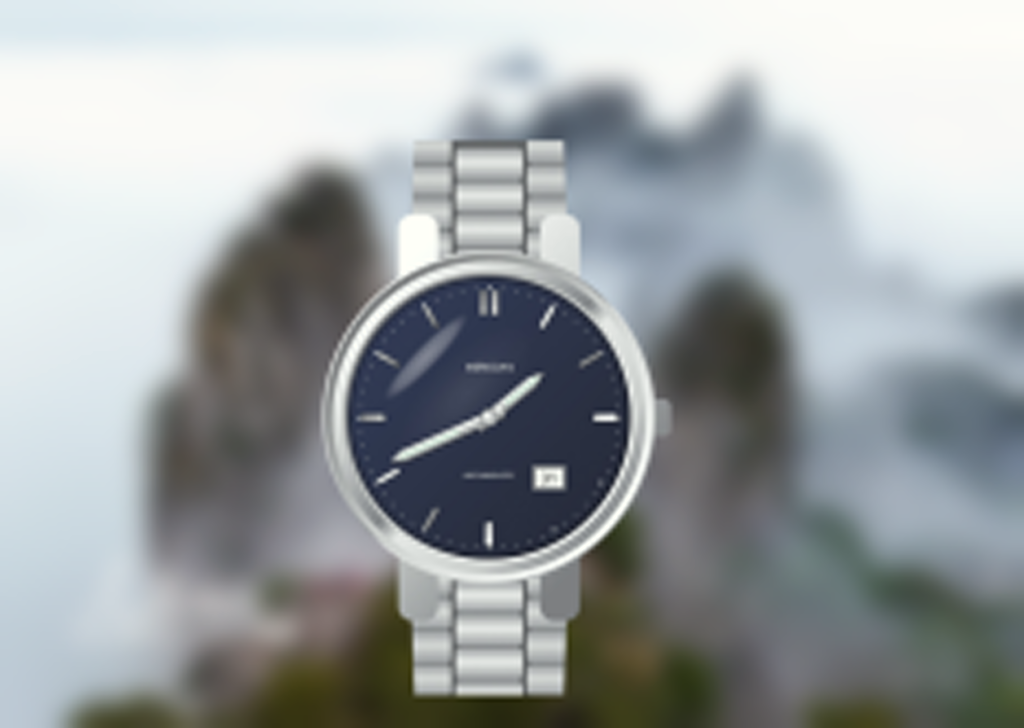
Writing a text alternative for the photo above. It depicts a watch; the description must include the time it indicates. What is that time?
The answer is 1:41
